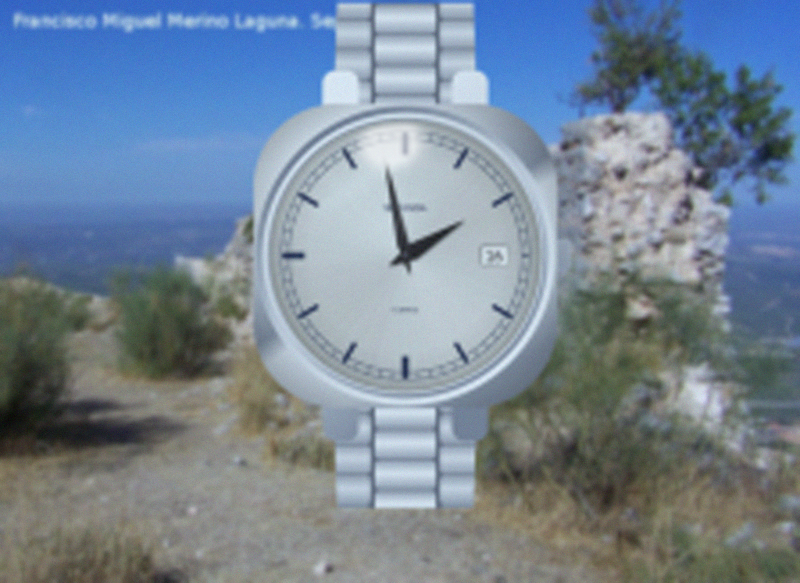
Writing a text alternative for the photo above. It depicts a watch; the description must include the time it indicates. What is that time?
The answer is 1:58
